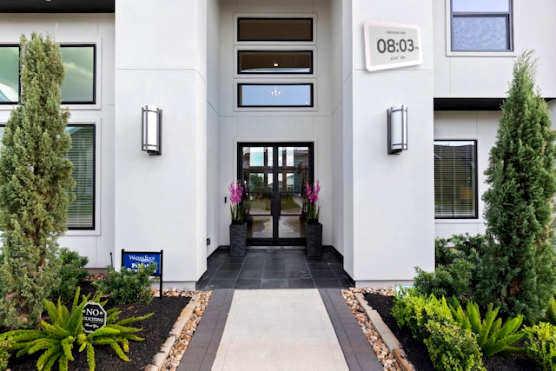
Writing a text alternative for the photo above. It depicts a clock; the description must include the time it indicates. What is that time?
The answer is 8:03
